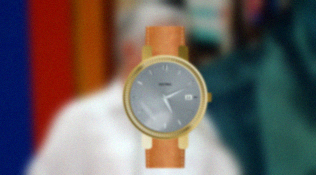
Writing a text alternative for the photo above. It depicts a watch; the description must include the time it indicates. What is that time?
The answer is 5:11
